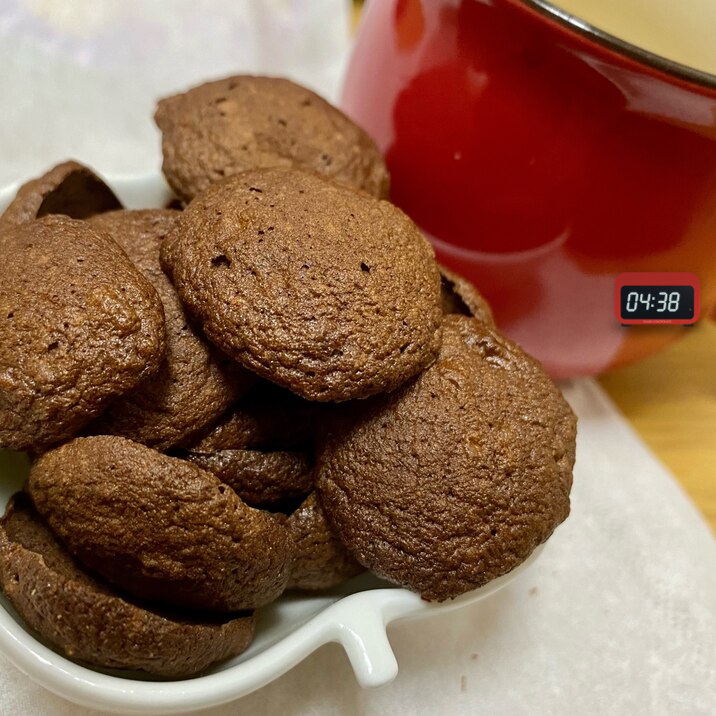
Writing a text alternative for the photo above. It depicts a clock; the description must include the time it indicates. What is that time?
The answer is 4:38
